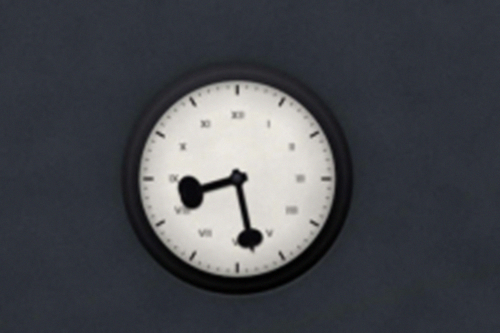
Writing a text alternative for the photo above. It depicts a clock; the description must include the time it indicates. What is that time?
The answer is 8:28
